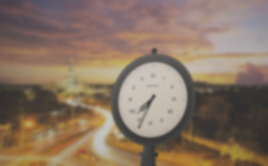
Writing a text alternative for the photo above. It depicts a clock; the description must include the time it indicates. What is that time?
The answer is 7:34
